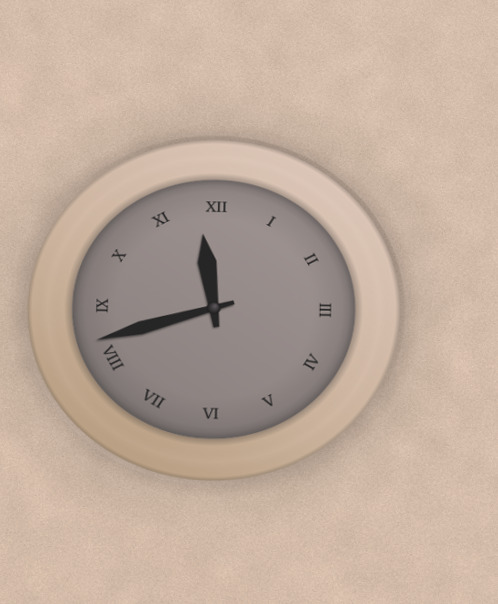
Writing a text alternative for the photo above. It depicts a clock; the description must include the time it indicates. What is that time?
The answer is 11:42
